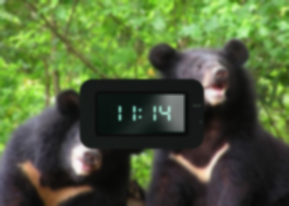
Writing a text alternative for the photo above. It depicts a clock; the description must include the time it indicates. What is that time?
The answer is 11:14
